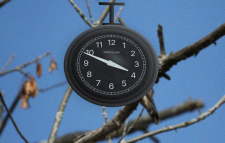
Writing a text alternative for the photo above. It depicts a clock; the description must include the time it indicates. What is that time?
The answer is 3:49
